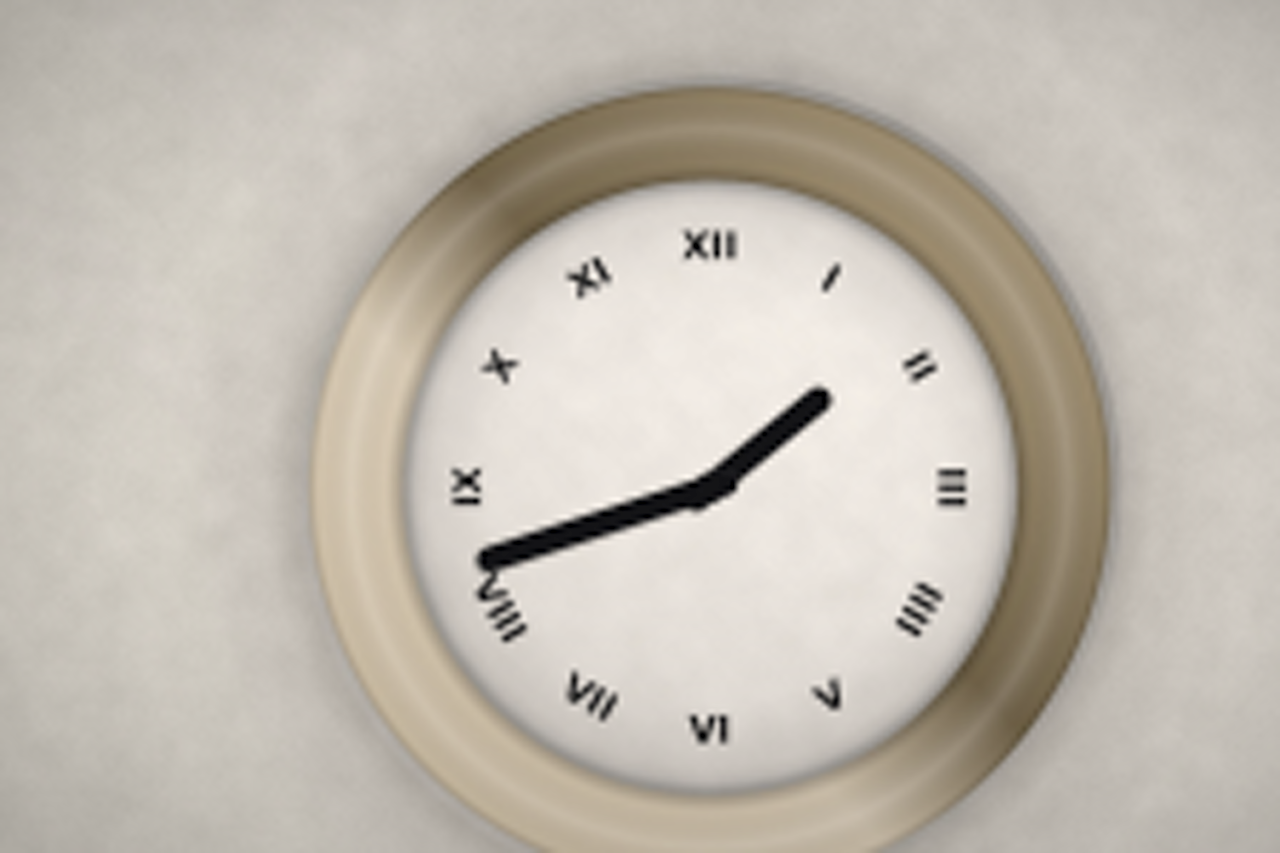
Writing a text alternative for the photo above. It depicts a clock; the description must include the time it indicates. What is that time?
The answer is 1:42
